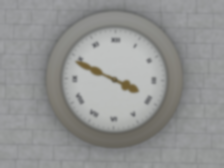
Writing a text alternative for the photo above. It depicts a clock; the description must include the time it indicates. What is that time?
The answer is 3:49
